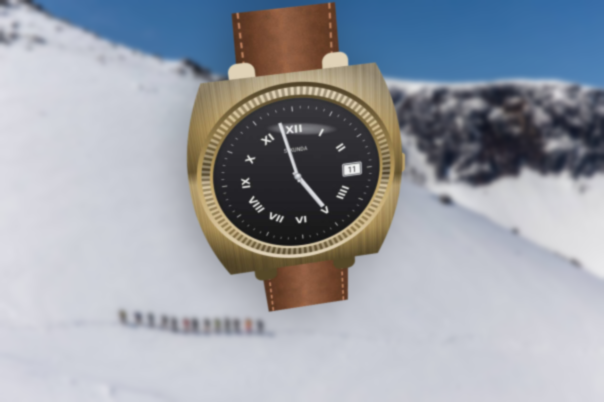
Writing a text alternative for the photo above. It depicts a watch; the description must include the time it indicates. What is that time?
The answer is 4:58
